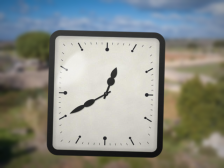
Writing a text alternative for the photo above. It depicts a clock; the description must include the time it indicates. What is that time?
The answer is 12:40
